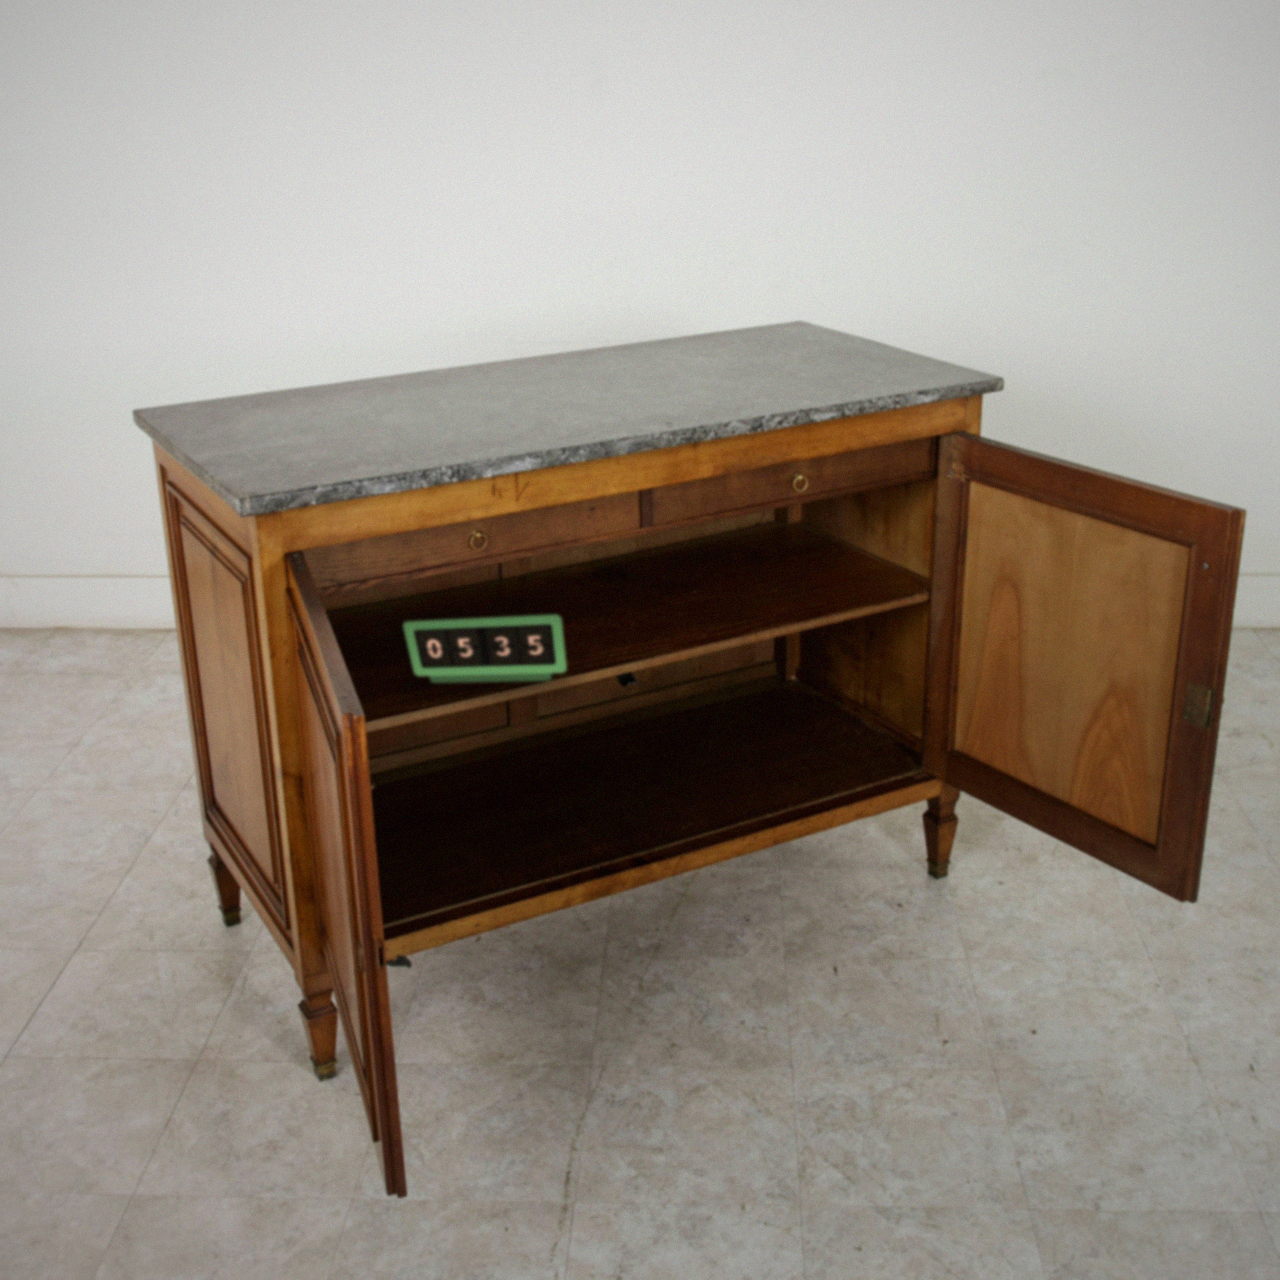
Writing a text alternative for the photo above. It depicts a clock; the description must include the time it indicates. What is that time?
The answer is 5:35
